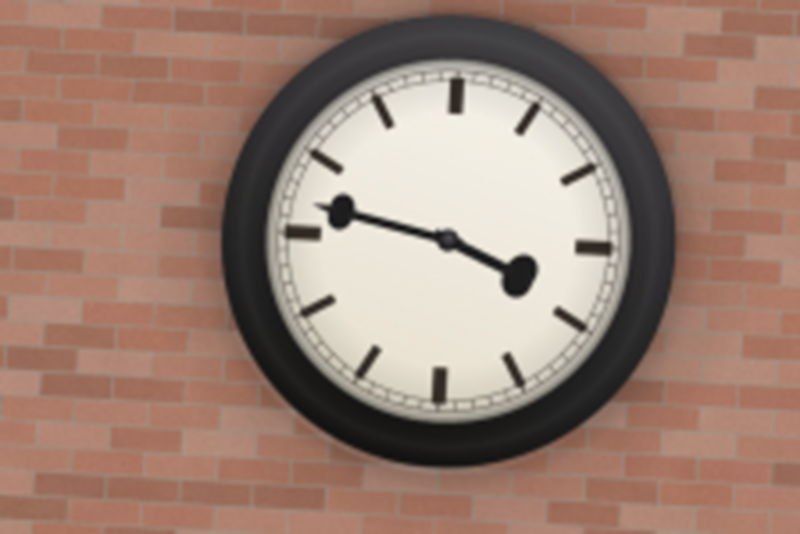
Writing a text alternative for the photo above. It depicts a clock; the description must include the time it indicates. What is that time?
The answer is 3:47
